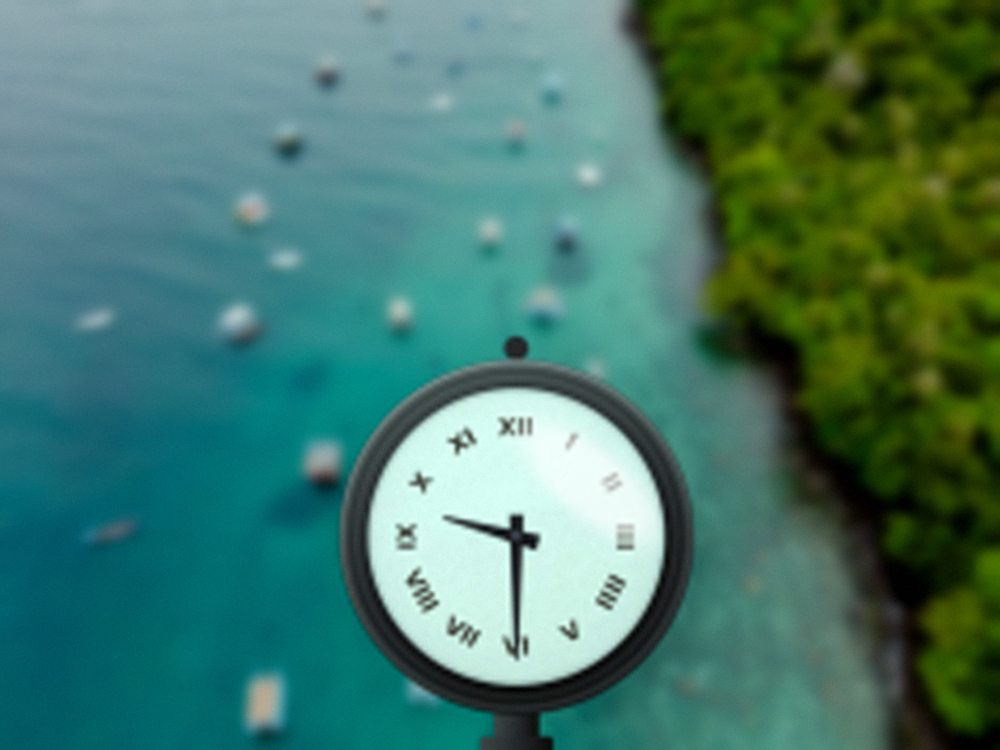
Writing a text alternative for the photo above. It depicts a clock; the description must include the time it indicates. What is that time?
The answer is 9:30
